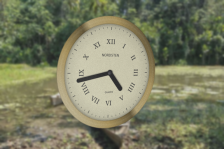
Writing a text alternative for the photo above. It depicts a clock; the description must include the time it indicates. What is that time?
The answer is 4:43
